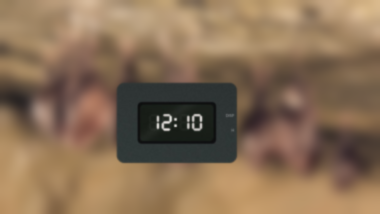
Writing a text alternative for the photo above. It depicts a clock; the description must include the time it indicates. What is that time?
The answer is 12:10
